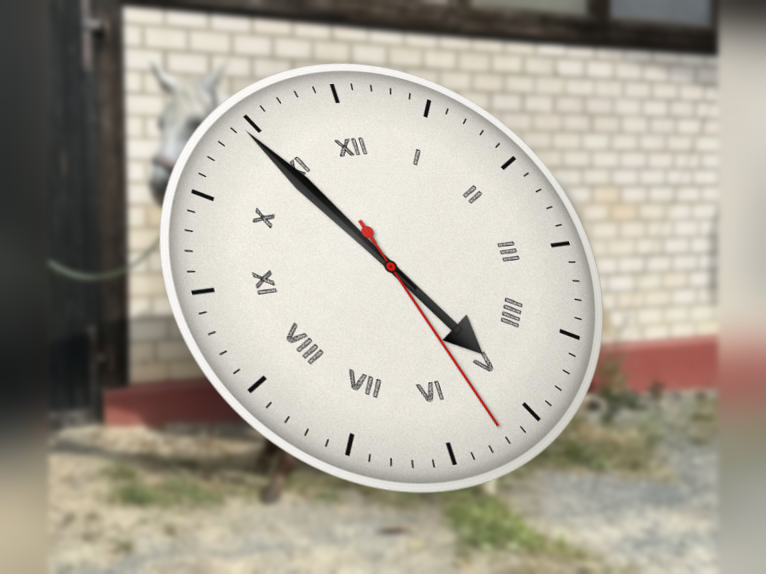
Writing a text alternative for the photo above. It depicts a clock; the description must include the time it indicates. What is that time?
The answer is 4:54:27
